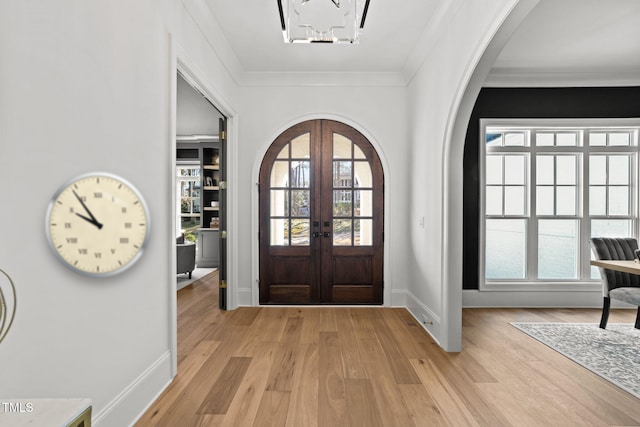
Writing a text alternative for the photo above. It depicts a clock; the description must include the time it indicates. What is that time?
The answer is 9:54
